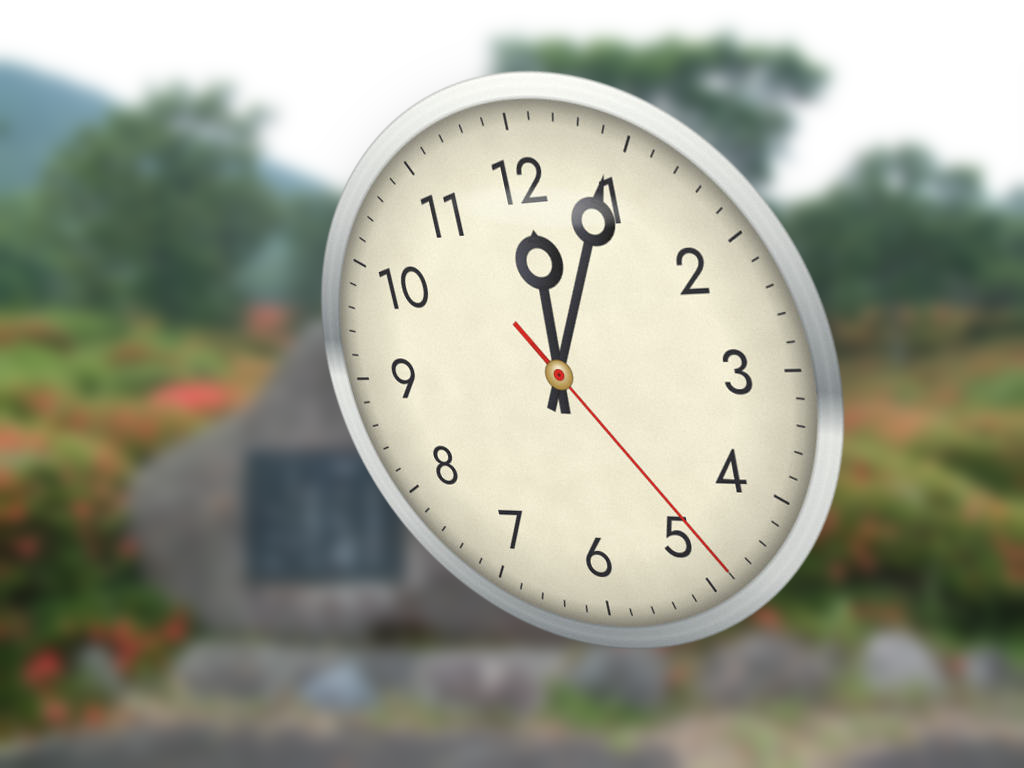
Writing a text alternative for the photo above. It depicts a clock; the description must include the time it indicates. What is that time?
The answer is 12:04:24
